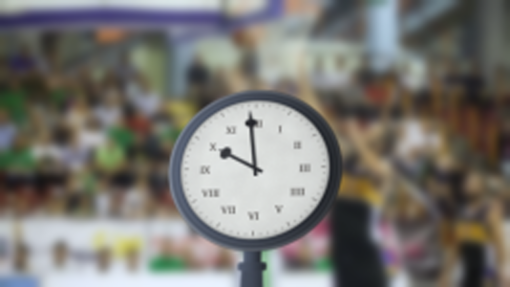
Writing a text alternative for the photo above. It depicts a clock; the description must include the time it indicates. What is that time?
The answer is 9:59
